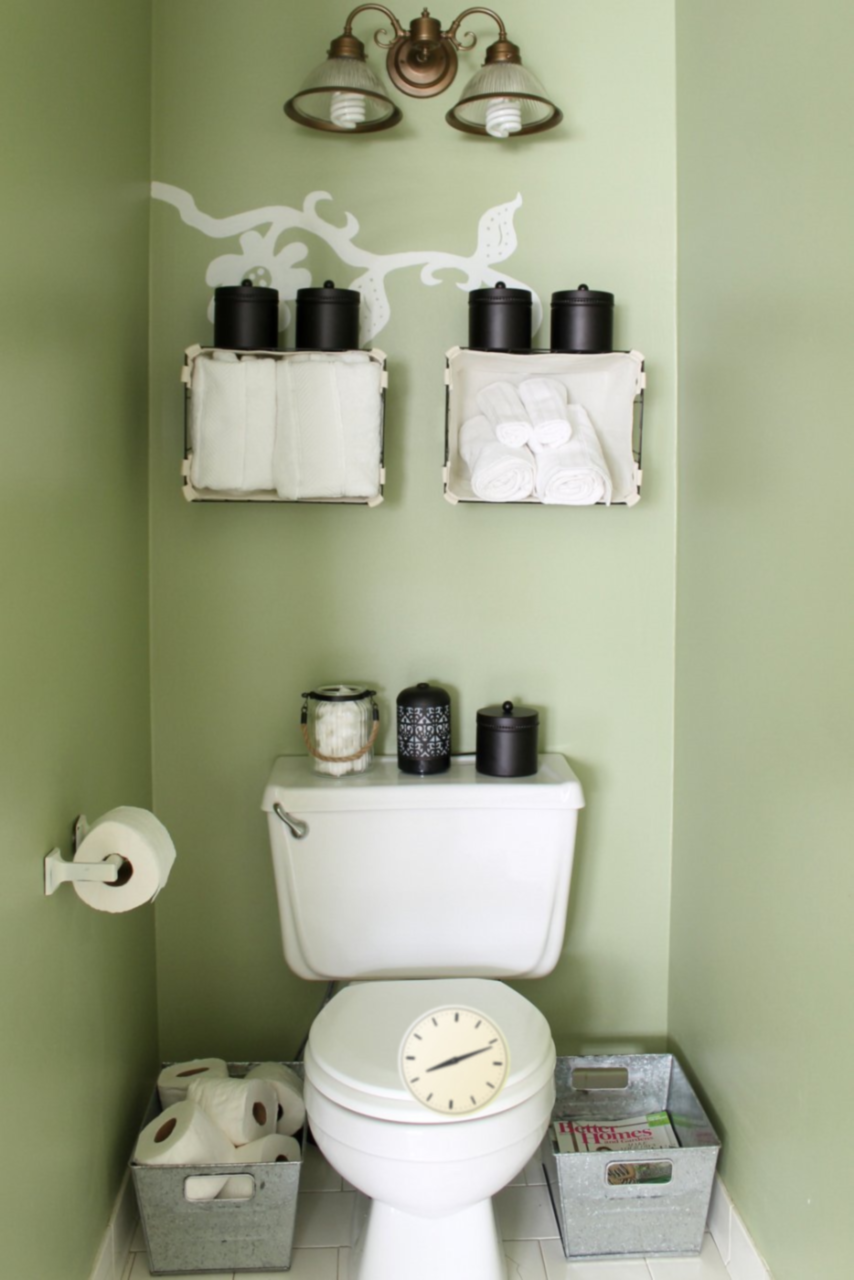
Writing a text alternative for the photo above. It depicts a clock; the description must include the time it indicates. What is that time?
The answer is 8:11
